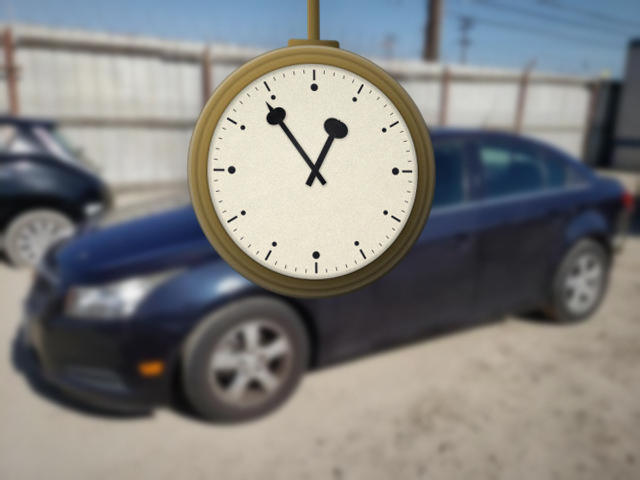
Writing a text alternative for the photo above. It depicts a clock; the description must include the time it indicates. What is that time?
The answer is 12:54
